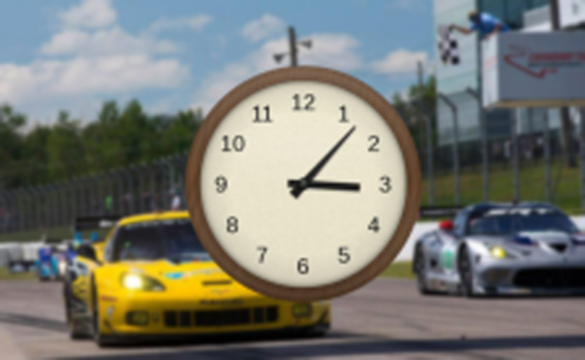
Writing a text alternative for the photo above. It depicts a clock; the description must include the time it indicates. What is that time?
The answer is 3:07
